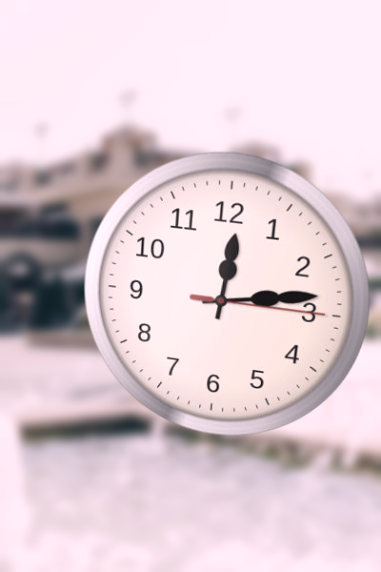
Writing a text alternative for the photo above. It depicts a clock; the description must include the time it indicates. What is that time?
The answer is 12:13:15
